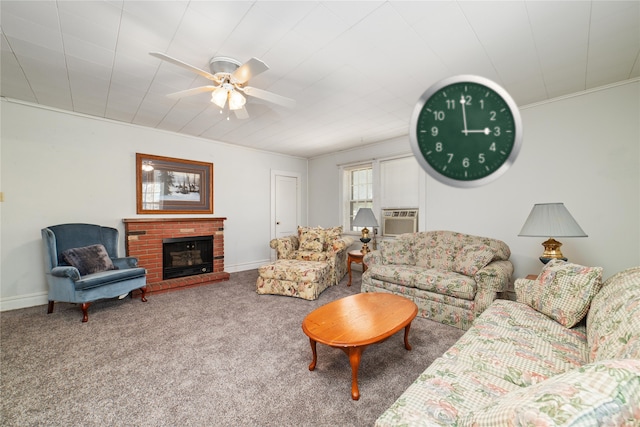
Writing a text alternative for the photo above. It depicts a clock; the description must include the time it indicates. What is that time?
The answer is 2:59
